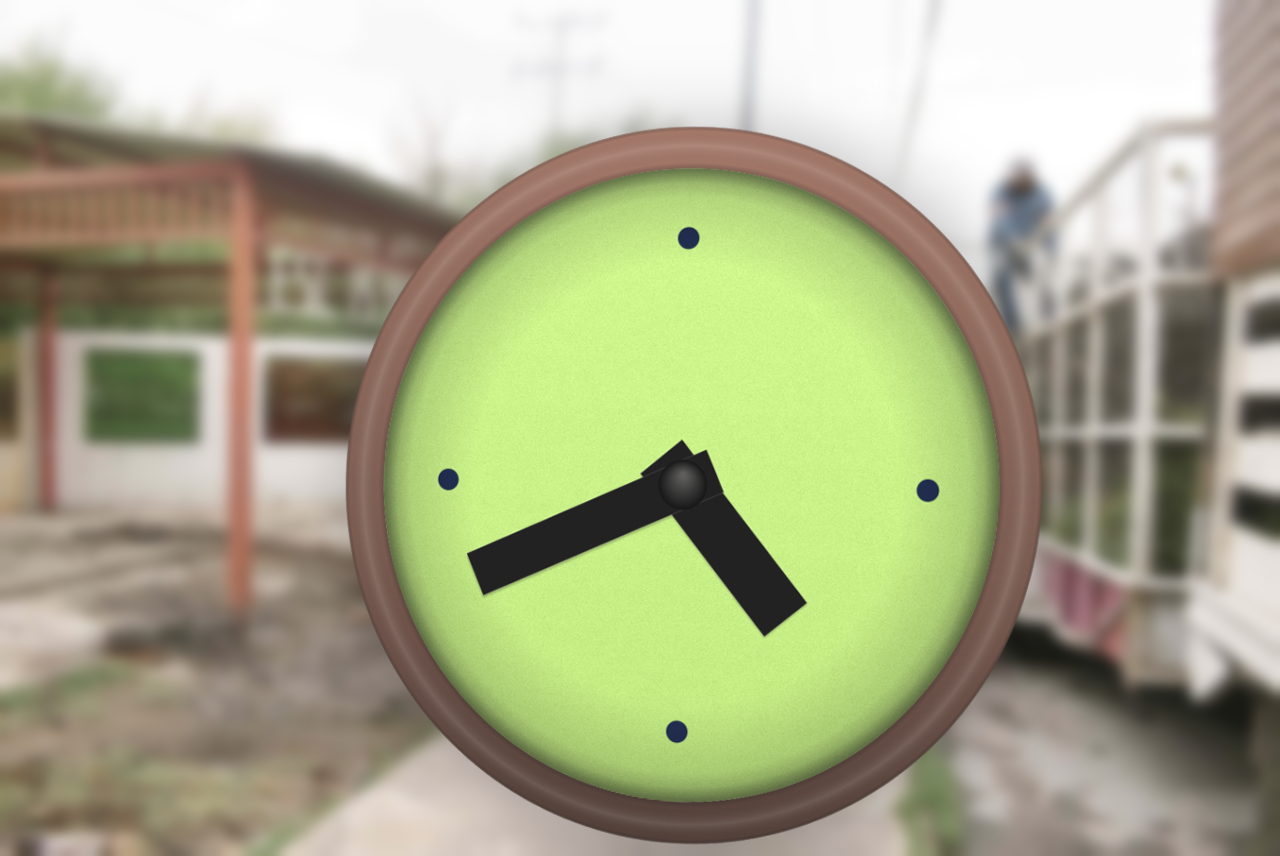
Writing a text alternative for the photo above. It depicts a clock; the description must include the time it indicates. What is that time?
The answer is 4:41
